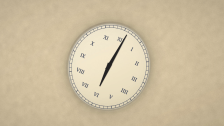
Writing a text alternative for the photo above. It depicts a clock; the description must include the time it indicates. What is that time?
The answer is 6:01
